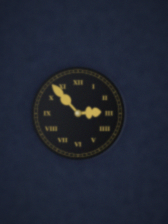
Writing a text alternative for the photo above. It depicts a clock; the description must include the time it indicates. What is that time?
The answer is 2:53
